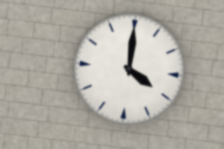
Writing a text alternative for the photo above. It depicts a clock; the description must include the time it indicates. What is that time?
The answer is 4:00
